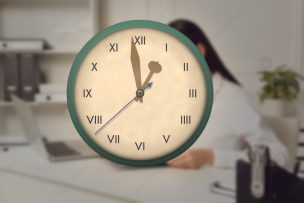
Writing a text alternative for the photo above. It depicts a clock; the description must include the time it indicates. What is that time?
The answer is 12:58:38
